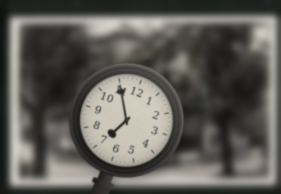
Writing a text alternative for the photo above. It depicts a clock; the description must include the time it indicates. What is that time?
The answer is 6:55
